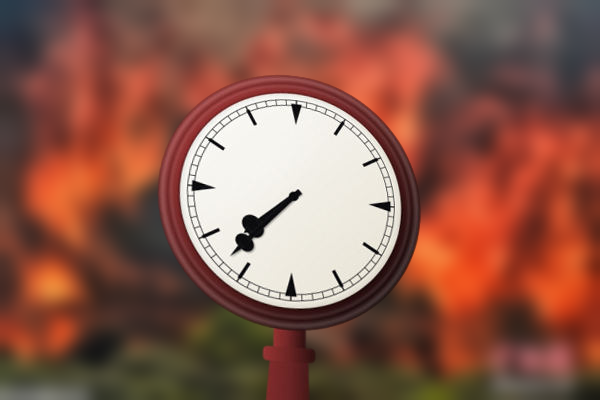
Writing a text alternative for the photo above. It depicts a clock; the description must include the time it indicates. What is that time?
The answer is 7:37
